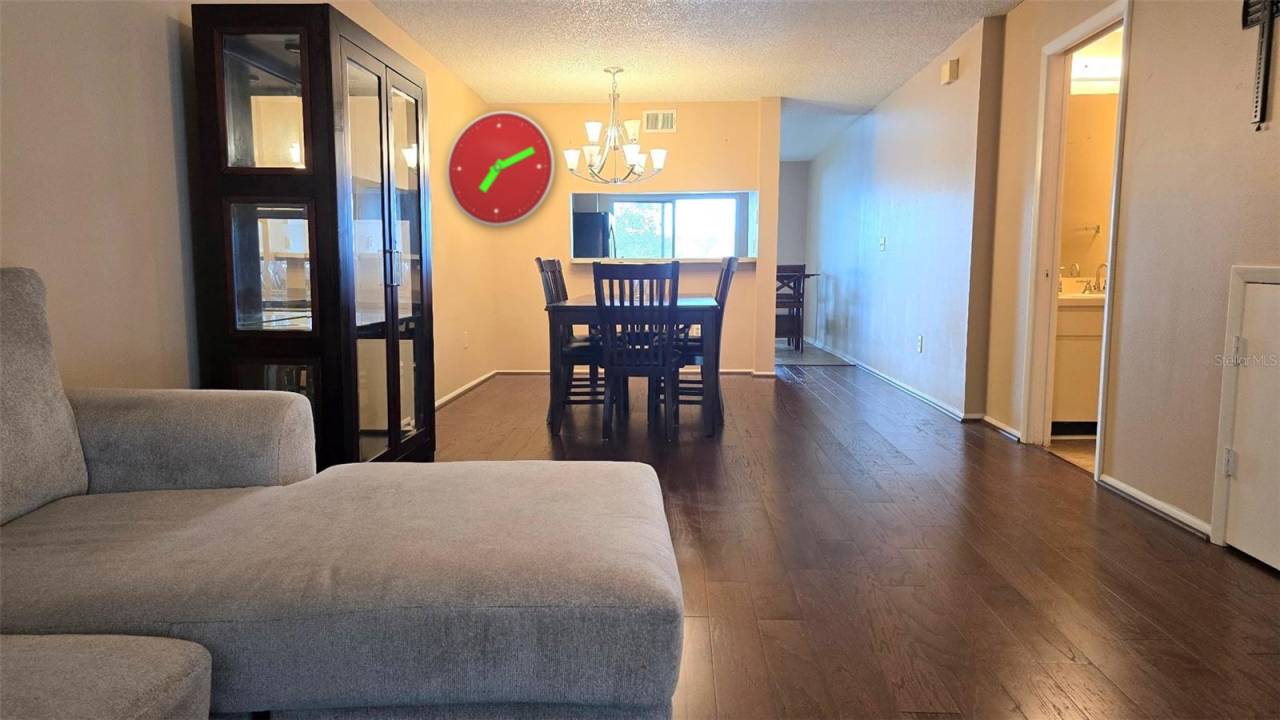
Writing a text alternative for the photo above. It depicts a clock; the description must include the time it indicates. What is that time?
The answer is 7:11
